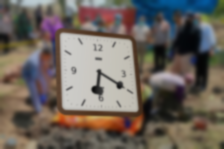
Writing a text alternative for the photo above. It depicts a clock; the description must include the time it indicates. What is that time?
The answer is 6:20
